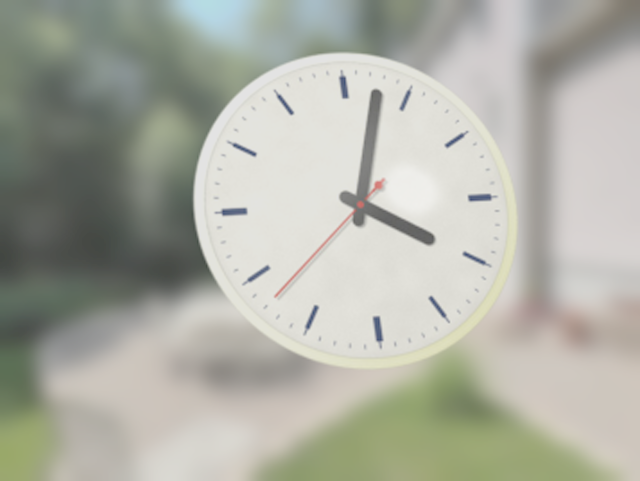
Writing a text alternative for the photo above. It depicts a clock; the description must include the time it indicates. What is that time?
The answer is 4:02:38
